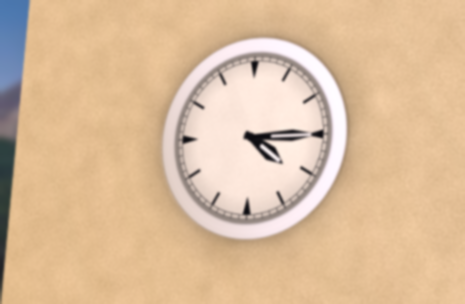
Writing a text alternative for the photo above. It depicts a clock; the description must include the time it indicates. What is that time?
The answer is 4:15
